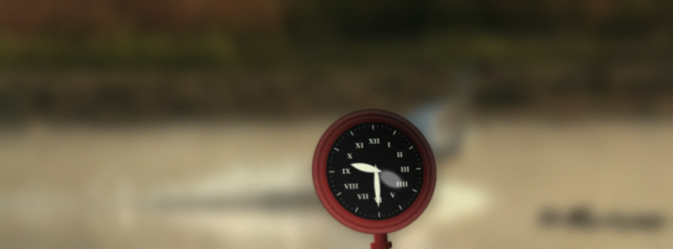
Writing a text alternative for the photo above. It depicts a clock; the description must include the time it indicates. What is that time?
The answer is 9:30
